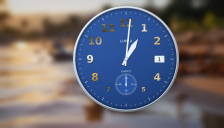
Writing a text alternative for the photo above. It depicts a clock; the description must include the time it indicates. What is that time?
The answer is 1:01
